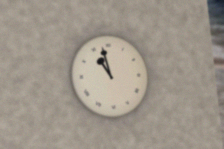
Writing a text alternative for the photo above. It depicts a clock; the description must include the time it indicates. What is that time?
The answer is 10:58
